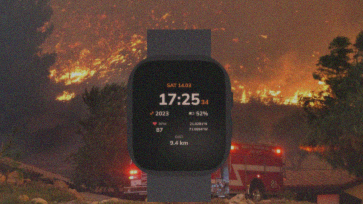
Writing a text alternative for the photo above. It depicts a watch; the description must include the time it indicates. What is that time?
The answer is 17:25
